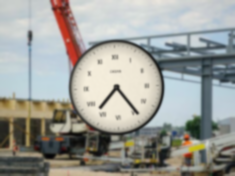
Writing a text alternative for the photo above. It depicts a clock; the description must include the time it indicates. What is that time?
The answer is 7:24
